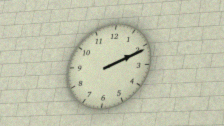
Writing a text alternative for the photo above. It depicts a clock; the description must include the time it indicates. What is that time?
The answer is 2:11
